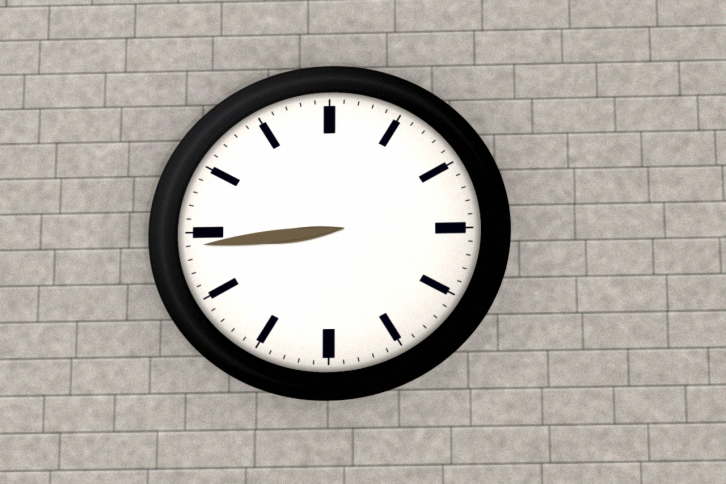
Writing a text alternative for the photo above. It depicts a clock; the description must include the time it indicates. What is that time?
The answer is 8:44
